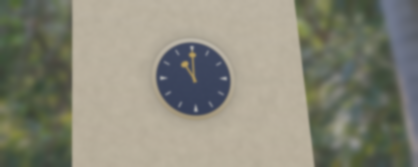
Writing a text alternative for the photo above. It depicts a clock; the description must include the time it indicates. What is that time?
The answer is 11:00
